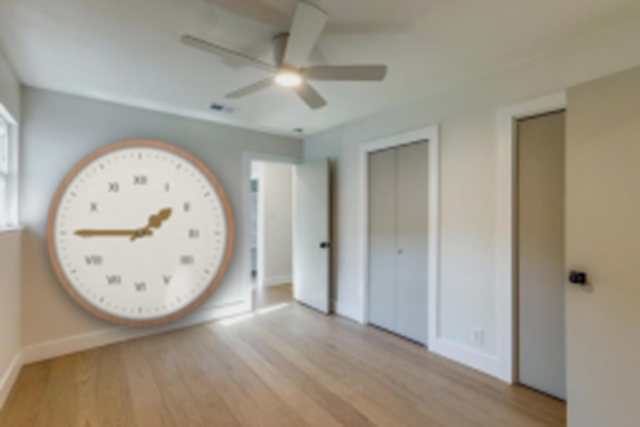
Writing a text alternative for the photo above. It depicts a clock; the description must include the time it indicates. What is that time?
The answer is 1:45
